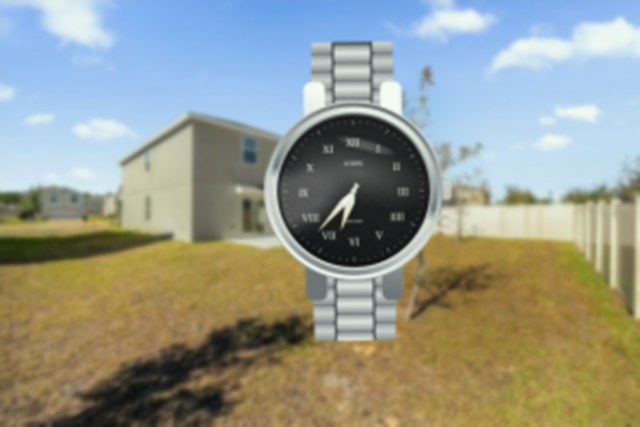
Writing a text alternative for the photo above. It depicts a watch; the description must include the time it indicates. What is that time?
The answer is 6:37
